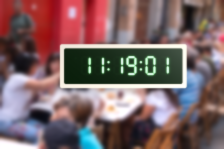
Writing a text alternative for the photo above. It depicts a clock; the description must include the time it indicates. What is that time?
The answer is 11:19:01
